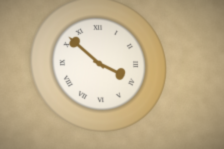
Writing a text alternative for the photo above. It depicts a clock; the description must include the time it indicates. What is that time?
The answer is 3:52
